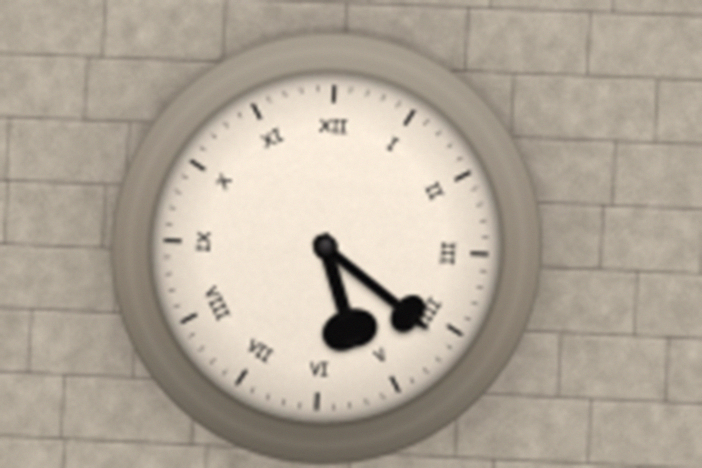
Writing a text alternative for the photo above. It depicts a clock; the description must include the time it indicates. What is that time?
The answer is 5:21
